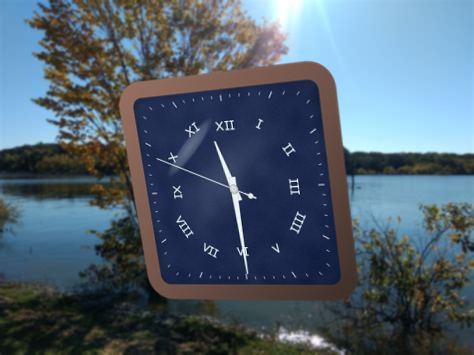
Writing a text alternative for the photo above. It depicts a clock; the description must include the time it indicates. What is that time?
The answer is 11:29:49
